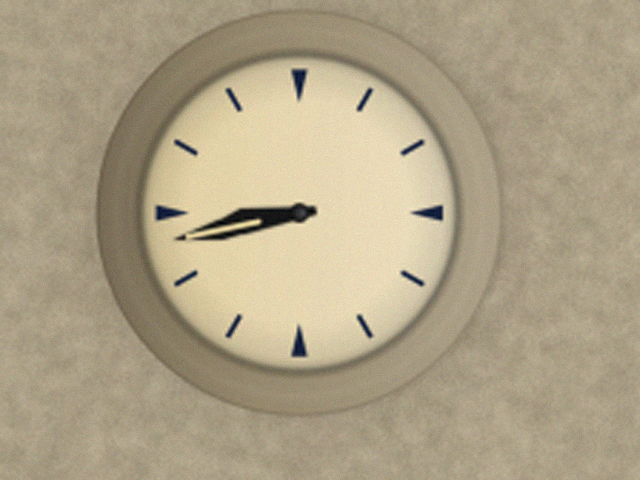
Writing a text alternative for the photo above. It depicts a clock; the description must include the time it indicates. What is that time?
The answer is 8:43
